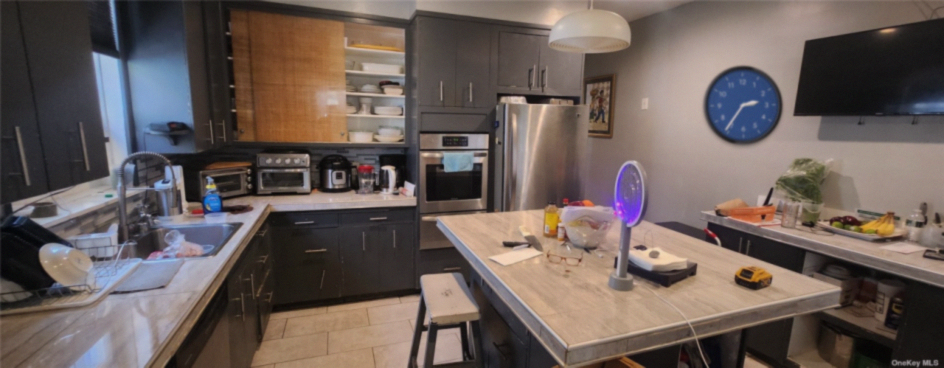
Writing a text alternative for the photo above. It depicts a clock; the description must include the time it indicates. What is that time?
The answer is 2:36
